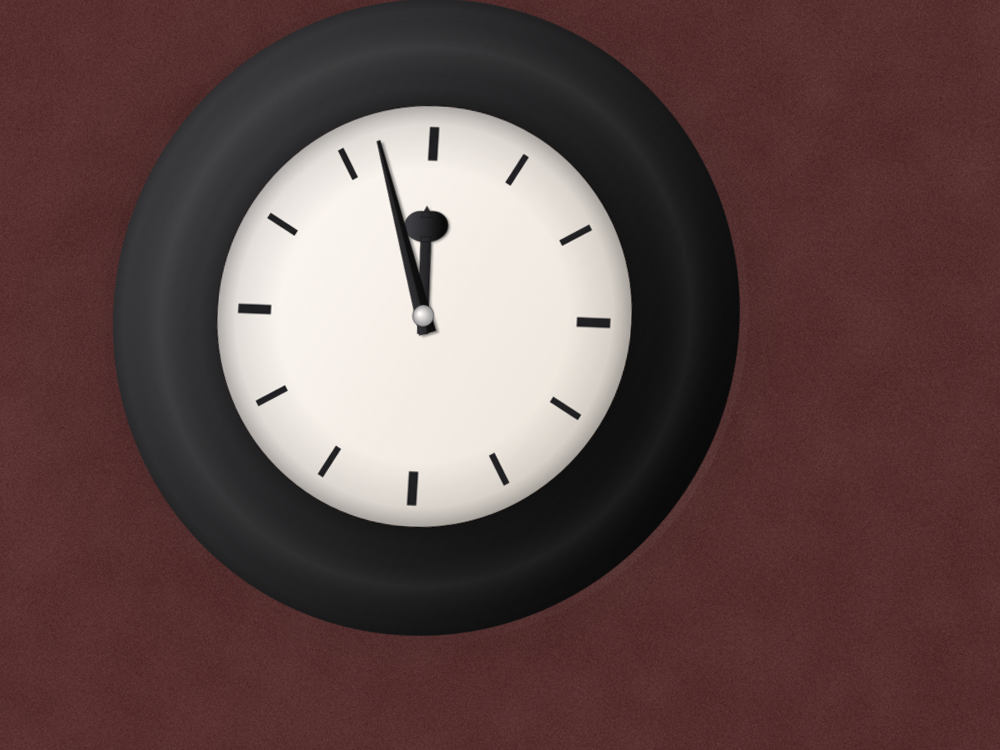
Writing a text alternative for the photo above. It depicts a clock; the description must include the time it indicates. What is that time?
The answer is 11:57
